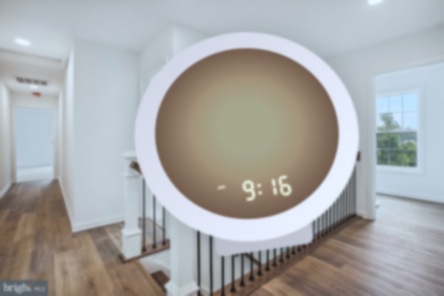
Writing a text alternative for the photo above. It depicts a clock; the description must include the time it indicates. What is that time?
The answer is 9:16
